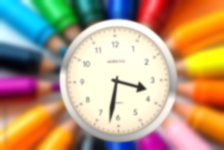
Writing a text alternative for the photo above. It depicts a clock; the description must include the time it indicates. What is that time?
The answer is 3:32
